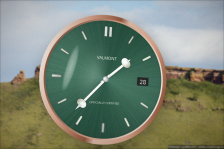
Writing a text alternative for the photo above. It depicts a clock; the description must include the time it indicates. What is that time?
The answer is 1:37
